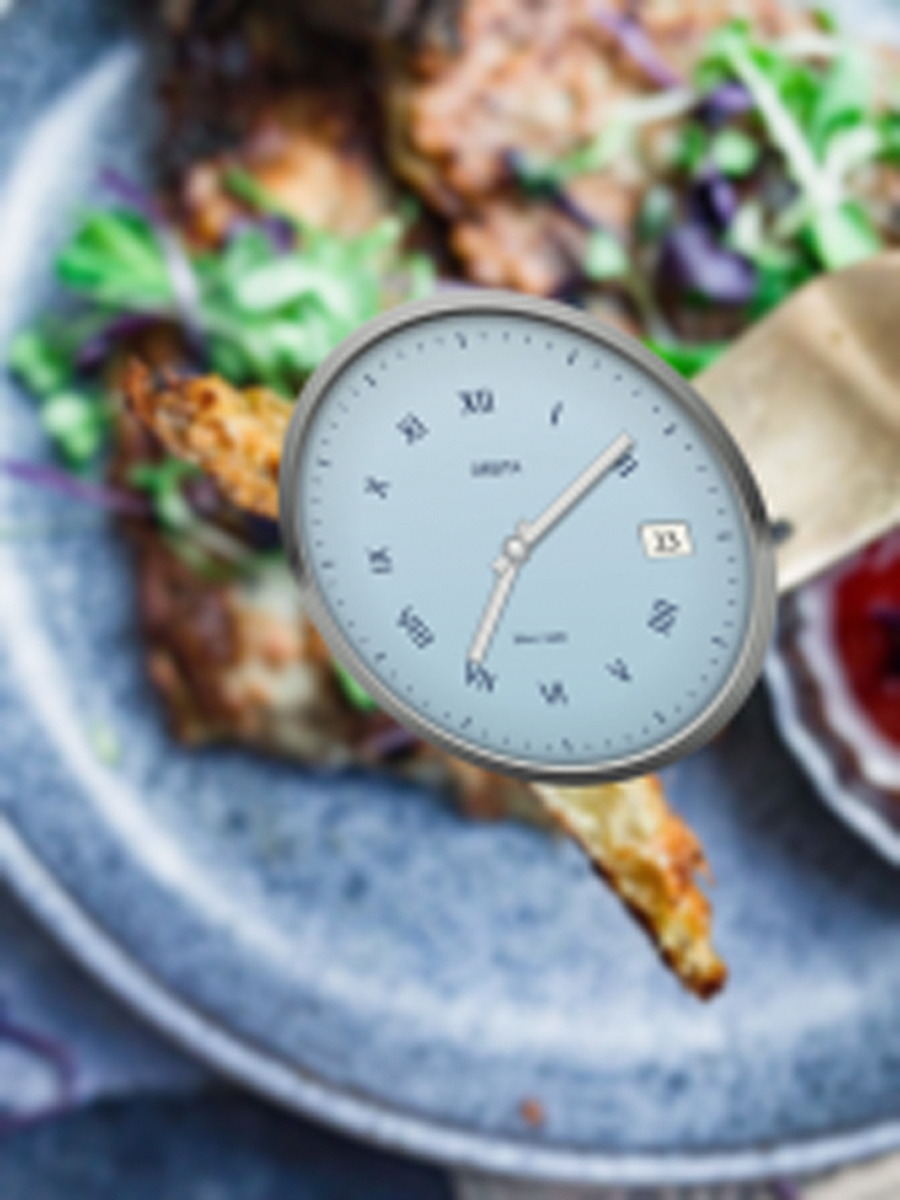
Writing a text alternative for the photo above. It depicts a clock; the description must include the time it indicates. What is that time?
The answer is 7:09
